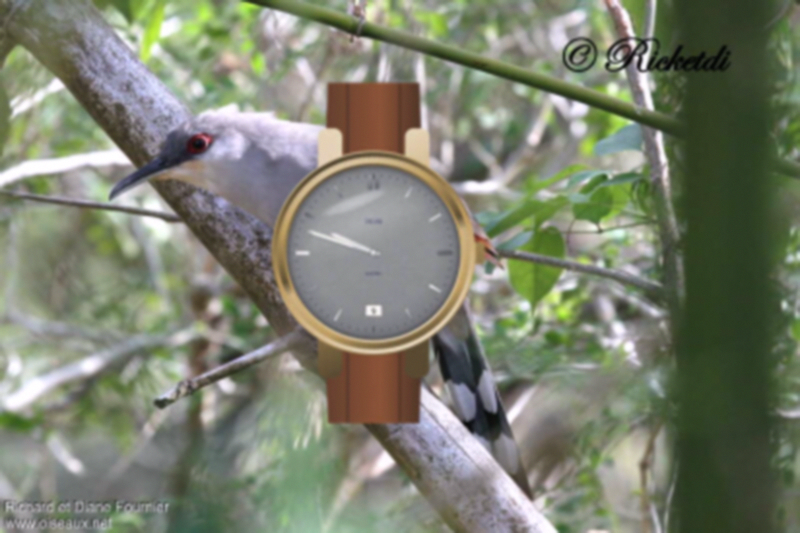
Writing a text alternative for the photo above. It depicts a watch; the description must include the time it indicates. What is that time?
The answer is 9:48
